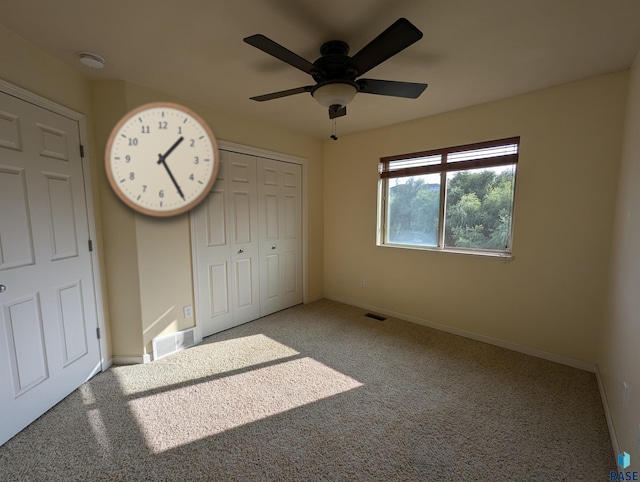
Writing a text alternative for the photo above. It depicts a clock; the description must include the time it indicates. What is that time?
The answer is 1:25
